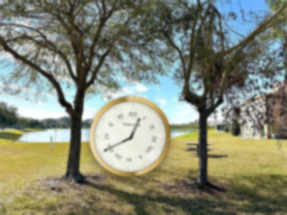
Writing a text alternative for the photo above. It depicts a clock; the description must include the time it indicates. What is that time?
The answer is 12:40
